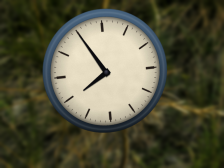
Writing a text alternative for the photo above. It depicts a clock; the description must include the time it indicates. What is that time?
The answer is 7:55
